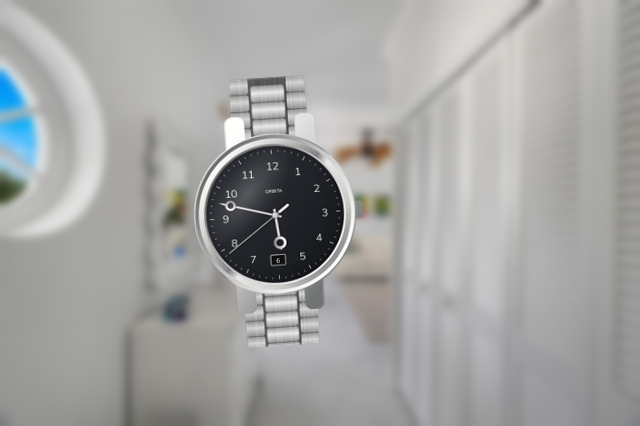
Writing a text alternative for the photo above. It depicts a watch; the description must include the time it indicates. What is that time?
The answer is 5:47:39
